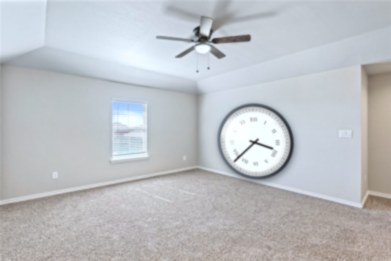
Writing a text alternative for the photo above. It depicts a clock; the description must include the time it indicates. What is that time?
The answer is 3:38
